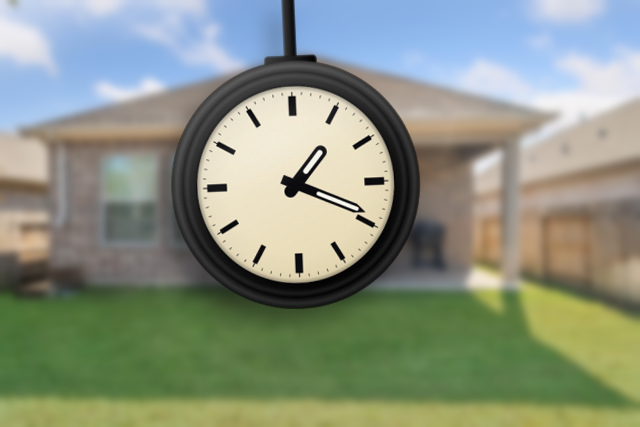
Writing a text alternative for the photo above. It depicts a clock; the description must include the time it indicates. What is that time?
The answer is 1:19
